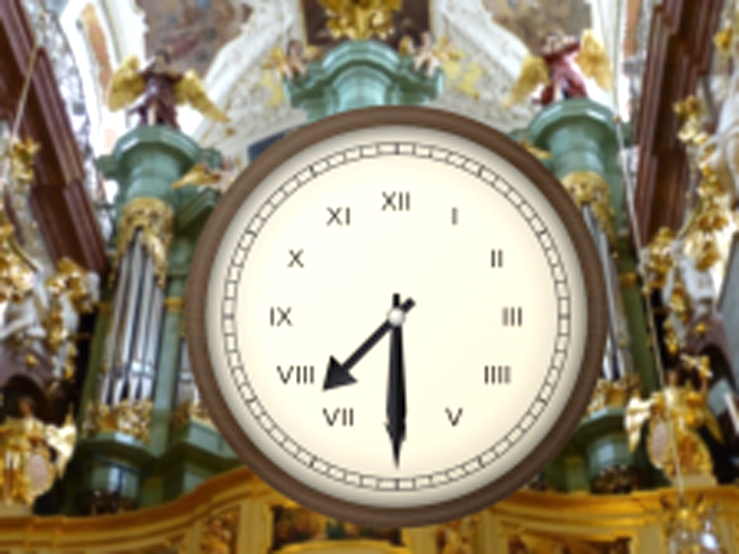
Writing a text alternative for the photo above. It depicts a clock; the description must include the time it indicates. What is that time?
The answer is 7:30
